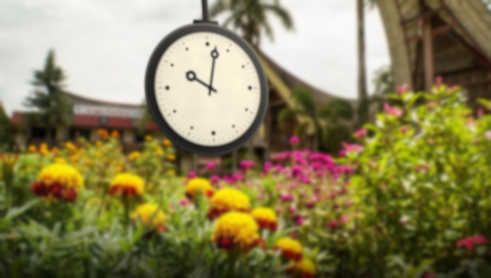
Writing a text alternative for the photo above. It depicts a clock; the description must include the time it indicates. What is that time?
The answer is 10:02
